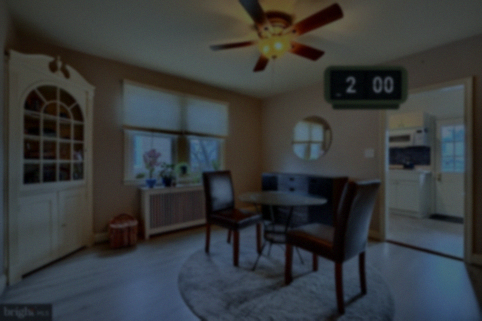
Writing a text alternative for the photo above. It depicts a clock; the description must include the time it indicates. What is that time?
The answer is 2:00
